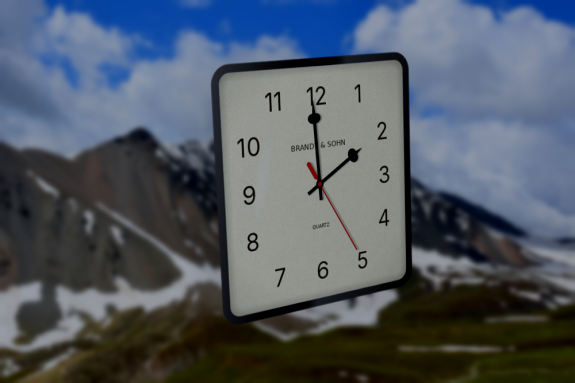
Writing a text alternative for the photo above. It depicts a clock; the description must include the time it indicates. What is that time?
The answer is 1:59:25
